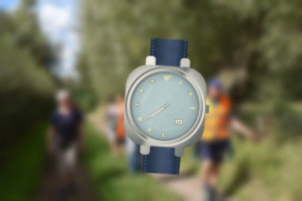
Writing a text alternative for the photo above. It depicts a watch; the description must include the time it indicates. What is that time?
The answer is 7:39
